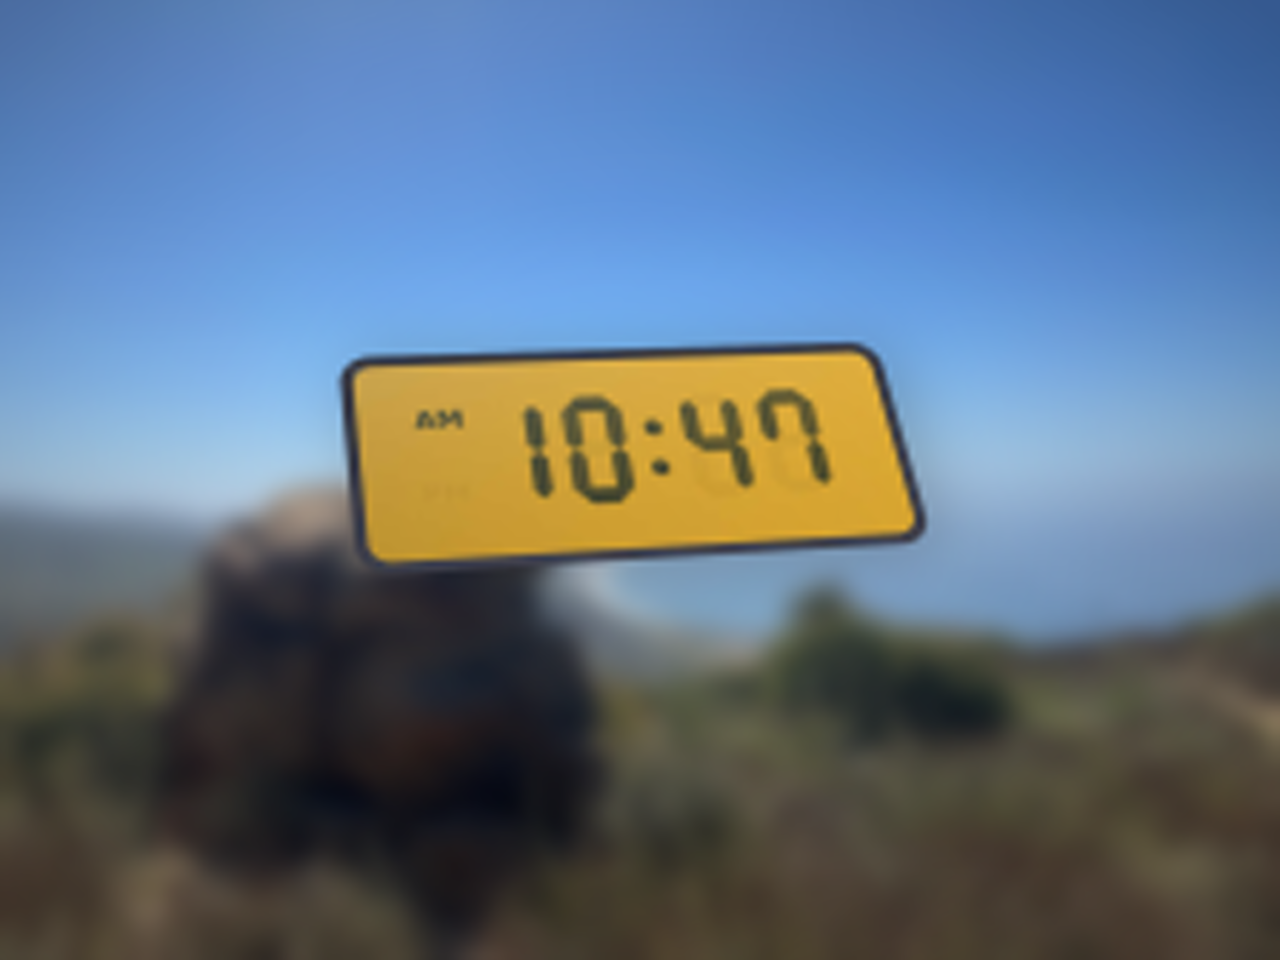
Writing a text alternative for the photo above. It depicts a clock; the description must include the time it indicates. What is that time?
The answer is 10:47
